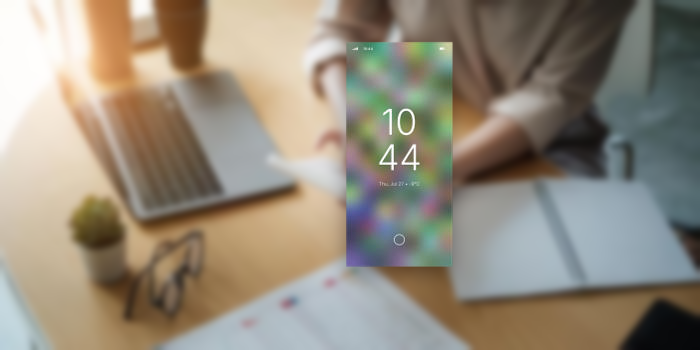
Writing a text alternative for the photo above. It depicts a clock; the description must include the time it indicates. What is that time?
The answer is 10:44
